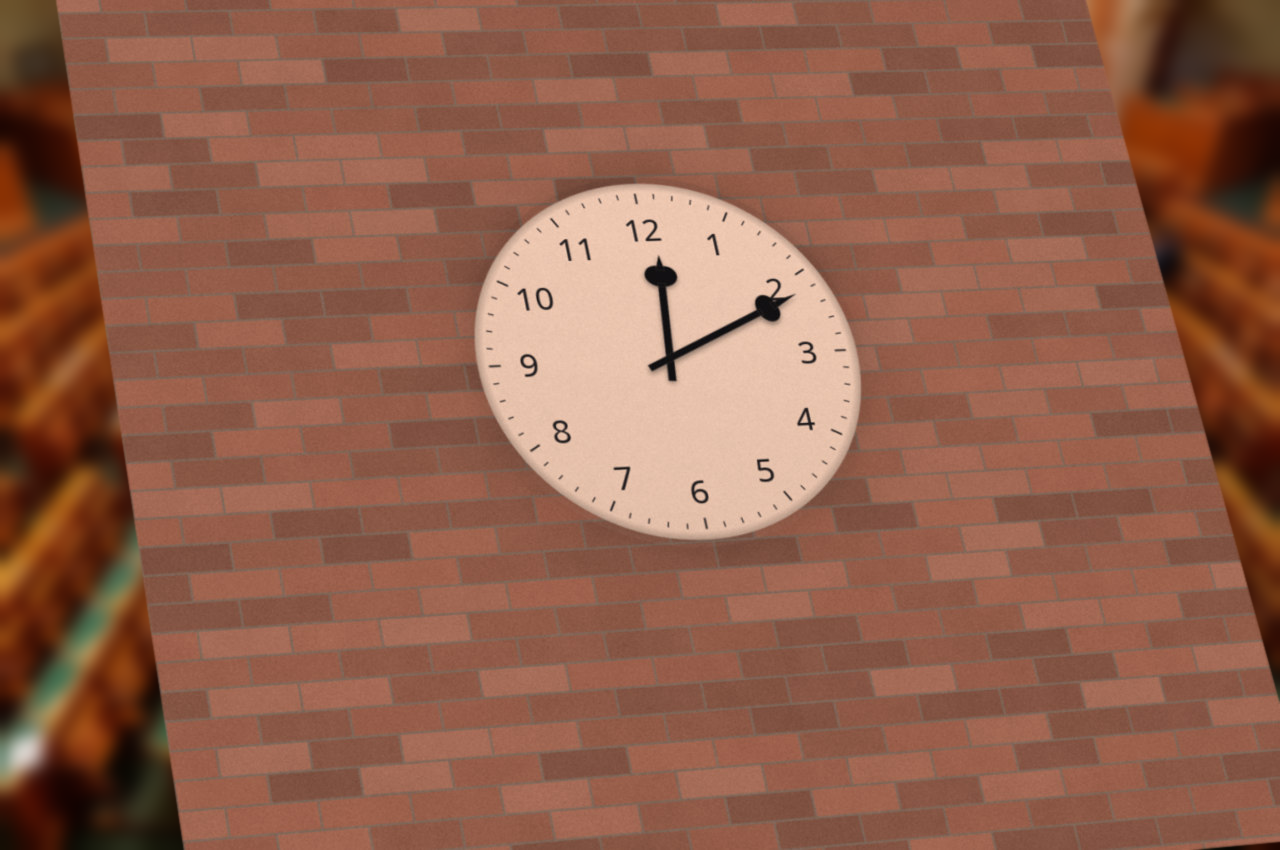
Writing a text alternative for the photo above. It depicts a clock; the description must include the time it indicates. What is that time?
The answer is 12:11
